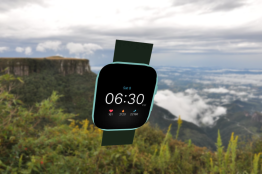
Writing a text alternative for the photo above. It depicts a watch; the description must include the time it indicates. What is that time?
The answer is 6:30
